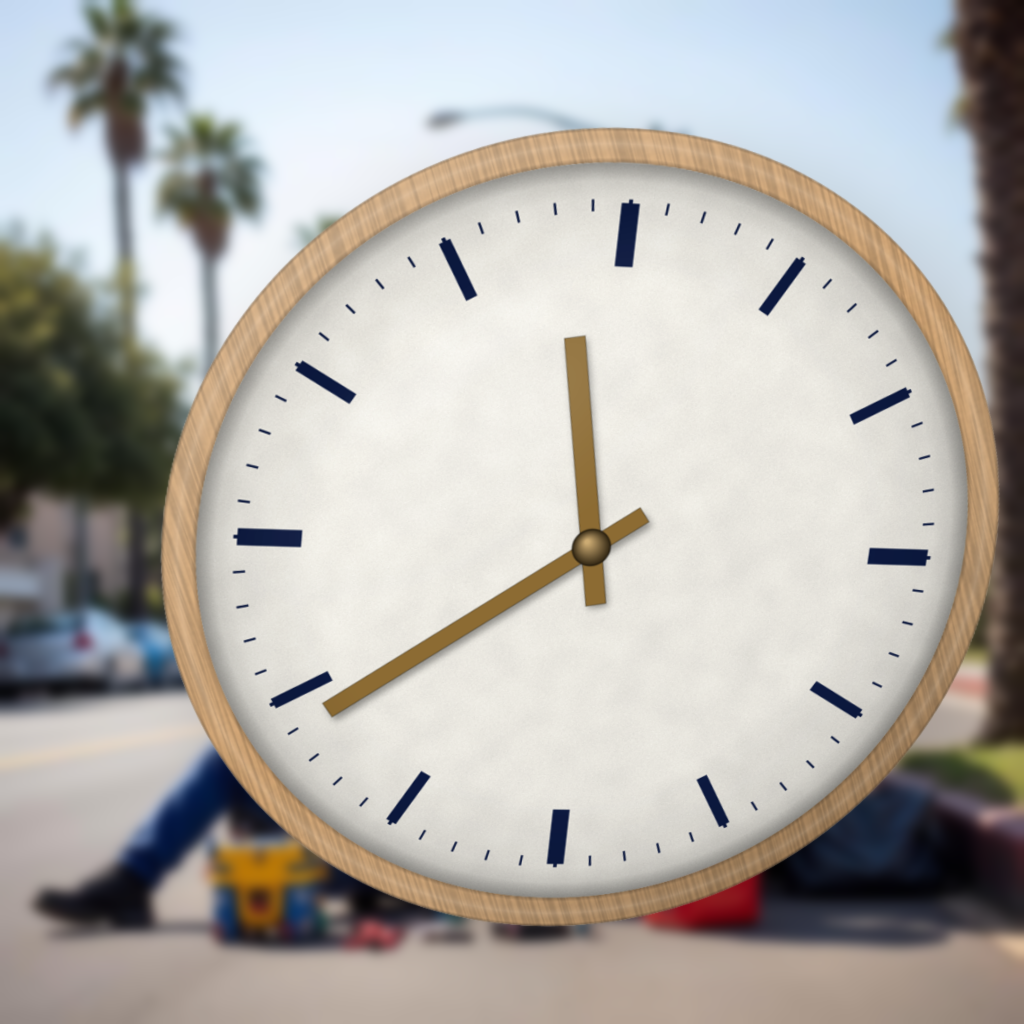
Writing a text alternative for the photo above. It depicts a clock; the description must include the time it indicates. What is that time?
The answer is 11:39
